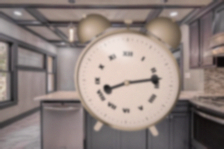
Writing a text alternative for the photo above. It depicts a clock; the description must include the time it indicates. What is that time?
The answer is 8:13
